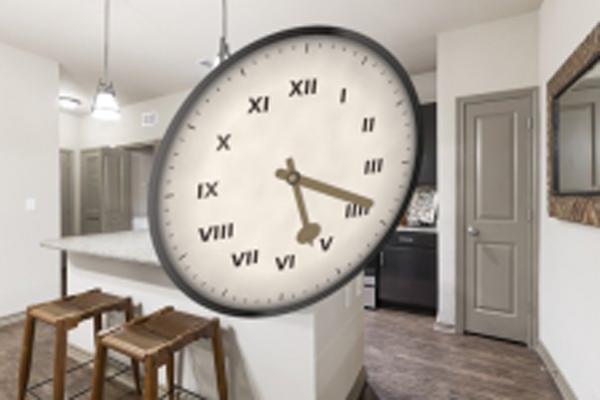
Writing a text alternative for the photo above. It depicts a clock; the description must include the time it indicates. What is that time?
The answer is 5:19
